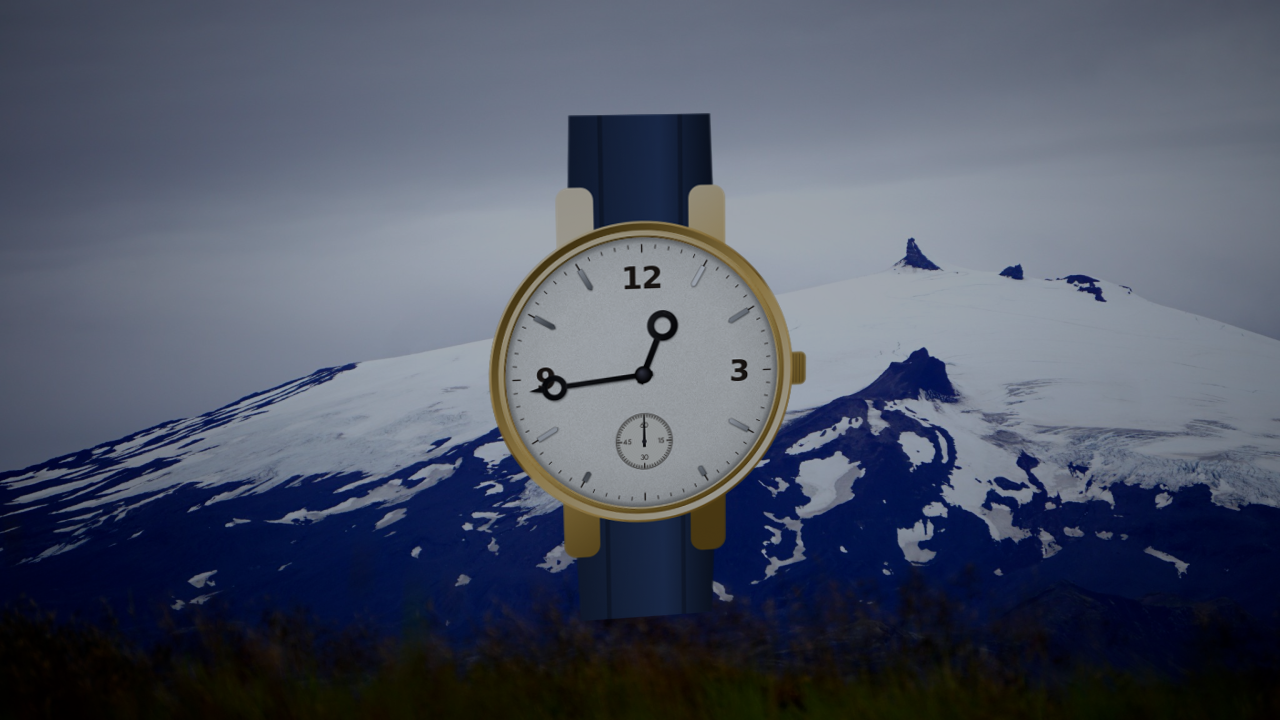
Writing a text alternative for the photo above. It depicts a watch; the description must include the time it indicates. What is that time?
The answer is 12:44
